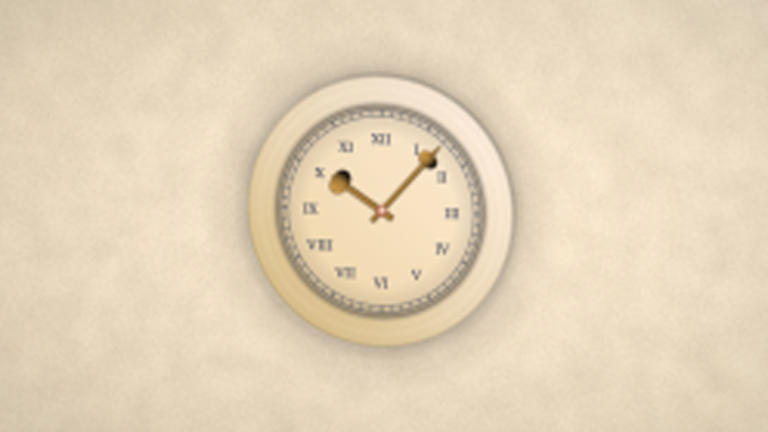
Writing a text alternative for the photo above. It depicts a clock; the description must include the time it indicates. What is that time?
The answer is 10:07
